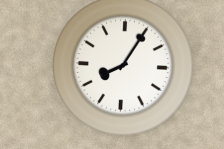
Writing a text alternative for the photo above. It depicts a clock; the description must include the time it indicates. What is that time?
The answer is 8:05
